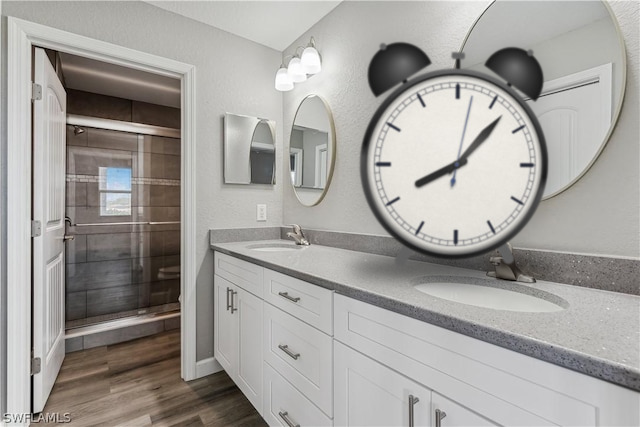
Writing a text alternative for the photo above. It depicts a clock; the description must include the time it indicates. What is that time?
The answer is 8:07:02
